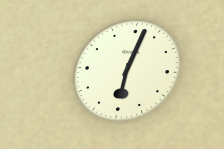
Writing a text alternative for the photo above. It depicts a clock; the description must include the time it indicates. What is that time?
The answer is 6:02
